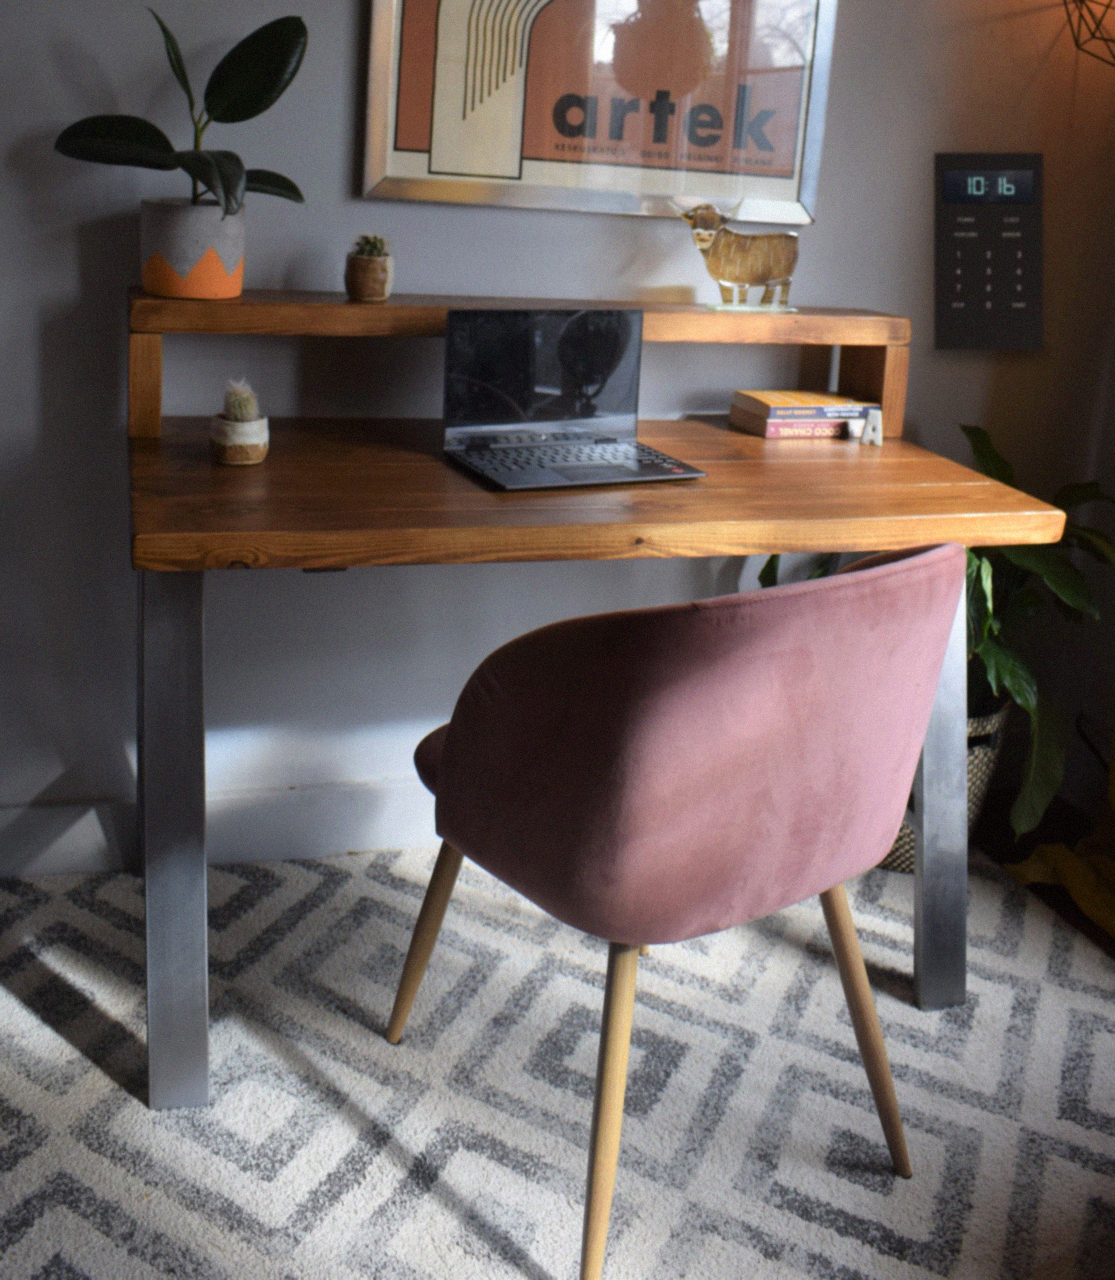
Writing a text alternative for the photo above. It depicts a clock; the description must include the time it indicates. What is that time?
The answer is 10:16
